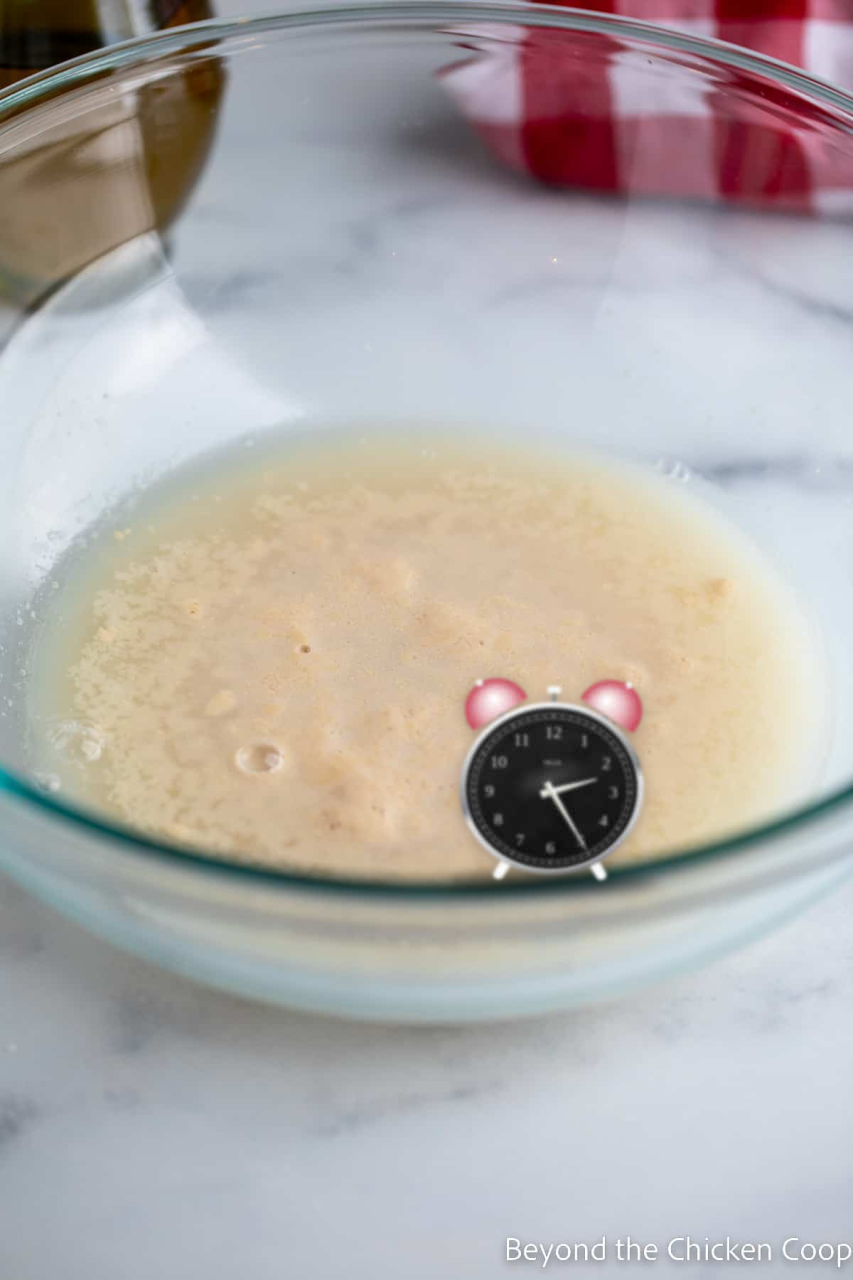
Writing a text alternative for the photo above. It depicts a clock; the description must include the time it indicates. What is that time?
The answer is 2:25
